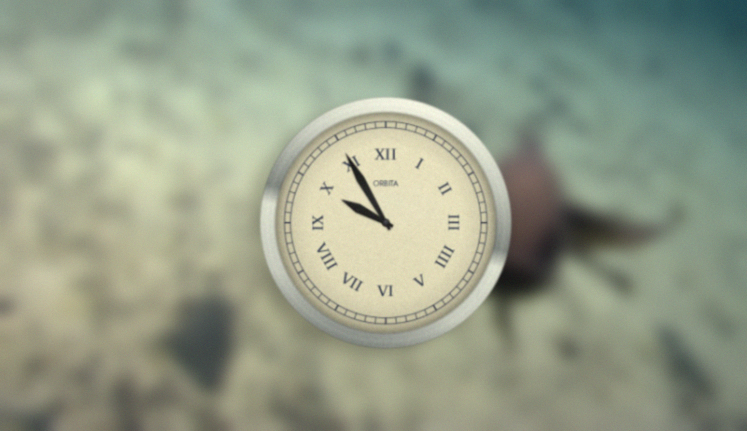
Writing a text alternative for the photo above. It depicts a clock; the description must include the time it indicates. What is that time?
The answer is 9:55
